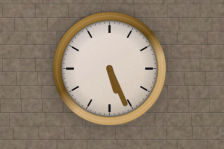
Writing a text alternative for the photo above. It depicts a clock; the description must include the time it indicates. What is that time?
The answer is 5:26
